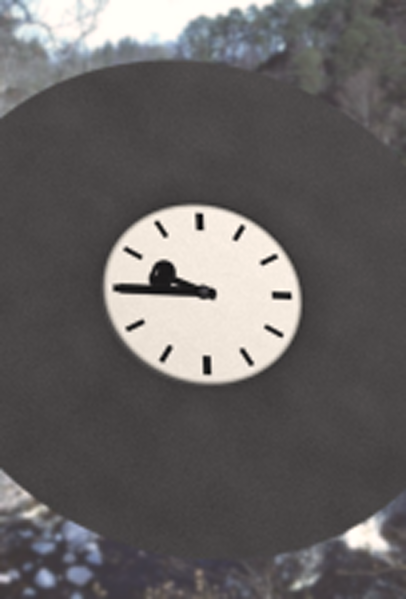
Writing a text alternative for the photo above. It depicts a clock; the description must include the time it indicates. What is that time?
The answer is 9:45
